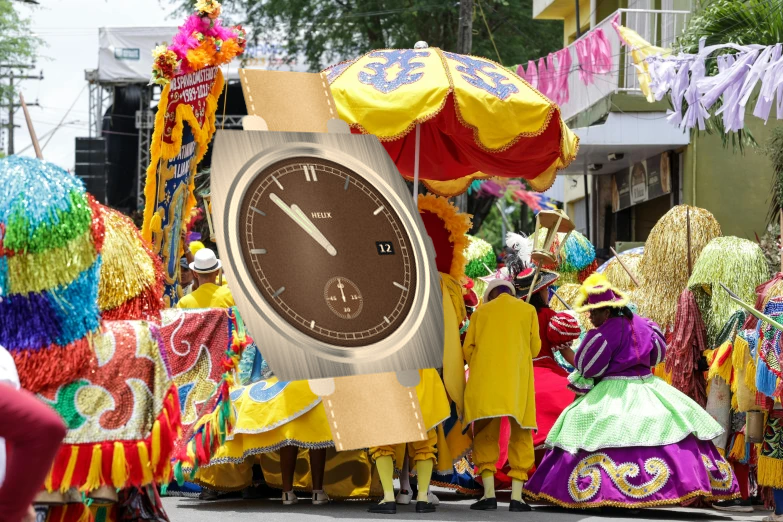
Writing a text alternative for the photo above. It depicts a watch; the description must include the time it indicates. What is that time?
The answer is 10:53
